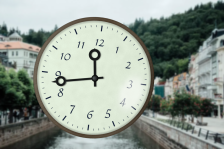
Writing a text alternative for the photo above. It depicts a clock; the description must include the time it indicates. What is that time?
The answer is 11:43
